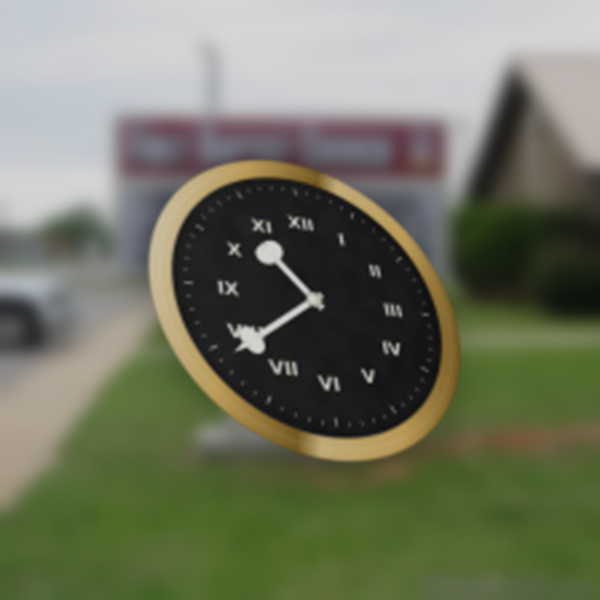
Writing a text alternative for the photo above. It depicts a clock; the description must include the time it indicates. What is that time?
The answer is 10:39
